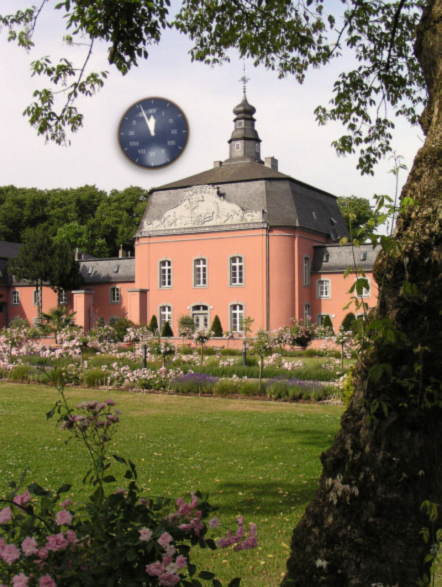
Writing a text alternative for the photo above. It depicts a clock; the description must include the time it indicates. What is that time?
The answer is 11:56
